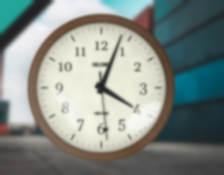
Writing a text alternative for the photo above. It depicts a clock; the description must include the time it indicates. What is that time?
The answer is 4:03:29
